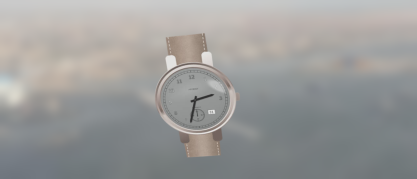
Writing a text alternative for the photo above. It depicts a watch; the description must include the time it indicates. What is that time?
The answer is 2:33
